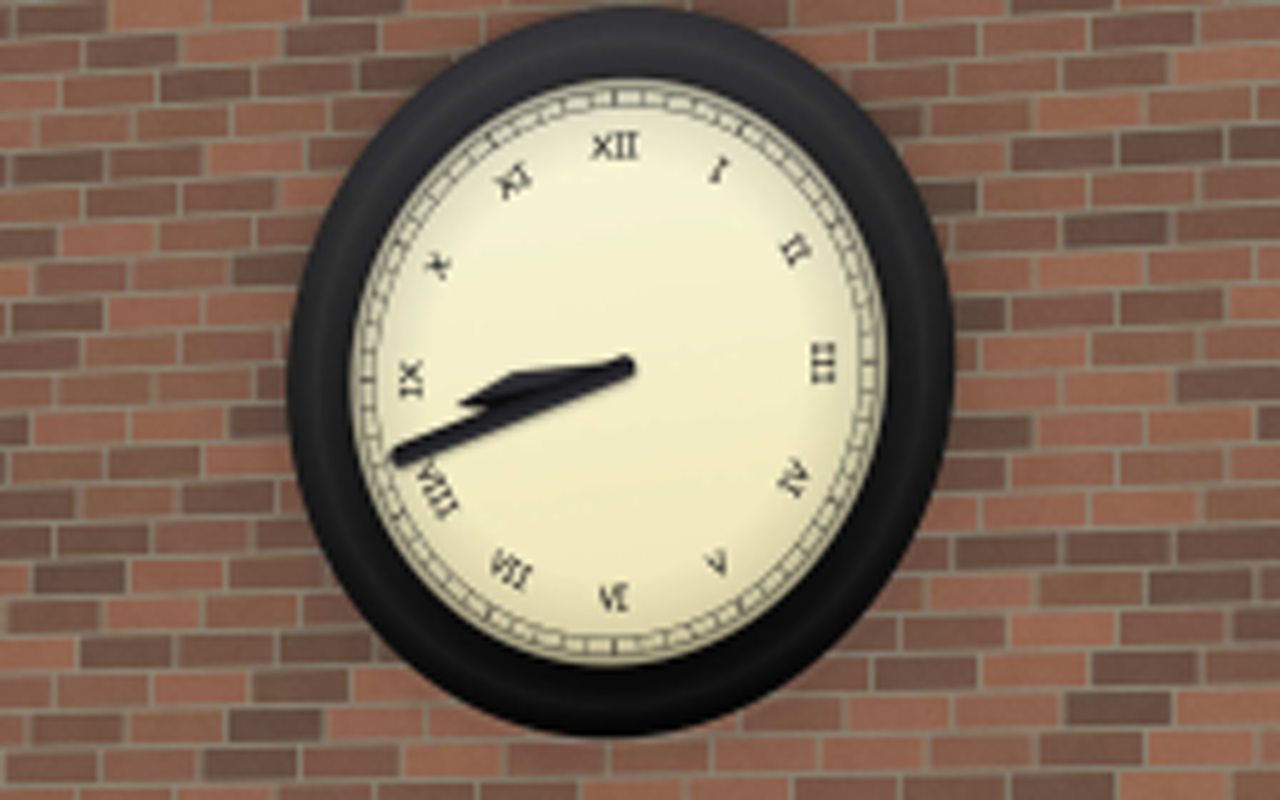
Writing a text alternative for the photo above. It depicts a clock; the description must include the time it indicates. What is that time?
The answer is 8:42
